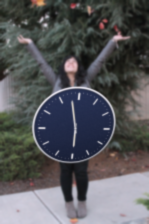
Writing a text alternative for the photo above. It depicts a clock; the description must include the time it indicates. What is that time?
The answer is 5:58
